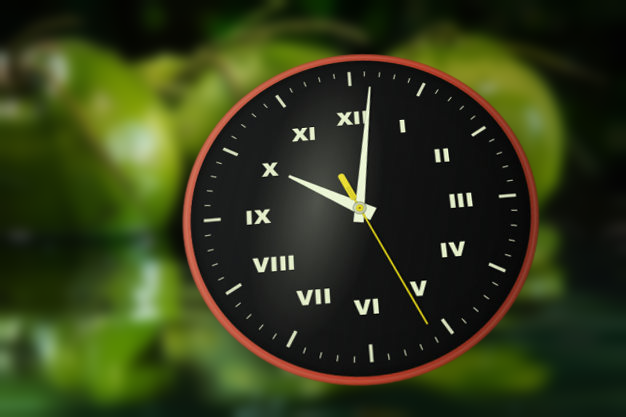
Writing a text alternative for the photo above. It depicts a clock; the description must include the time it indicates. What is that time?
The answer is 10:01:26
